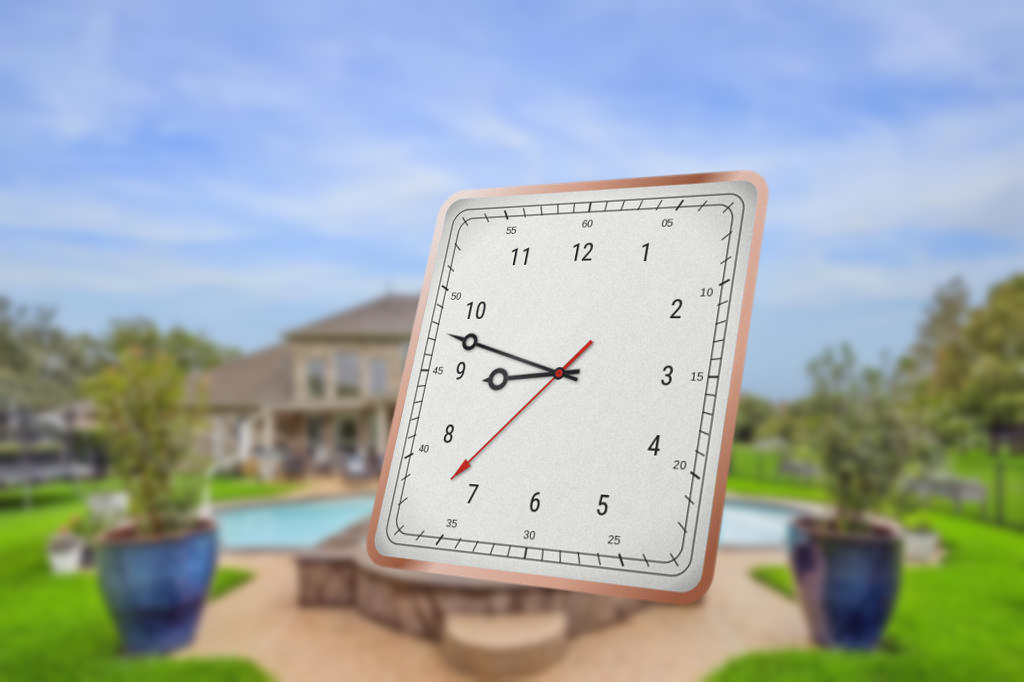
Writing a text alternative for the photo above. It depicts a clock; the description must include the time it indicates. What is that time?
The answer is 8:47:37
